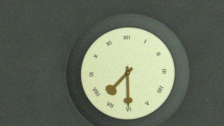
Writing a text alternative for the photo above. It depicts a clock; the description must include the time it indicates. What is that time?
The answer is 7:30
